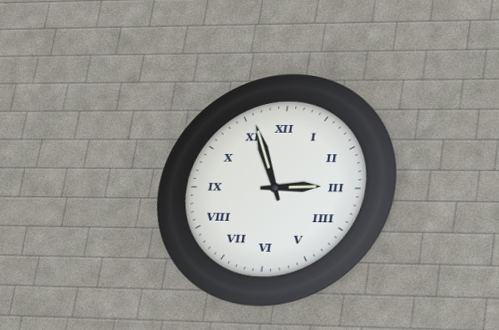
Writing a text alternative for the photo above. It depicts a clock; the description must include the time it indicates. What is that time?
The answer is 2:56
